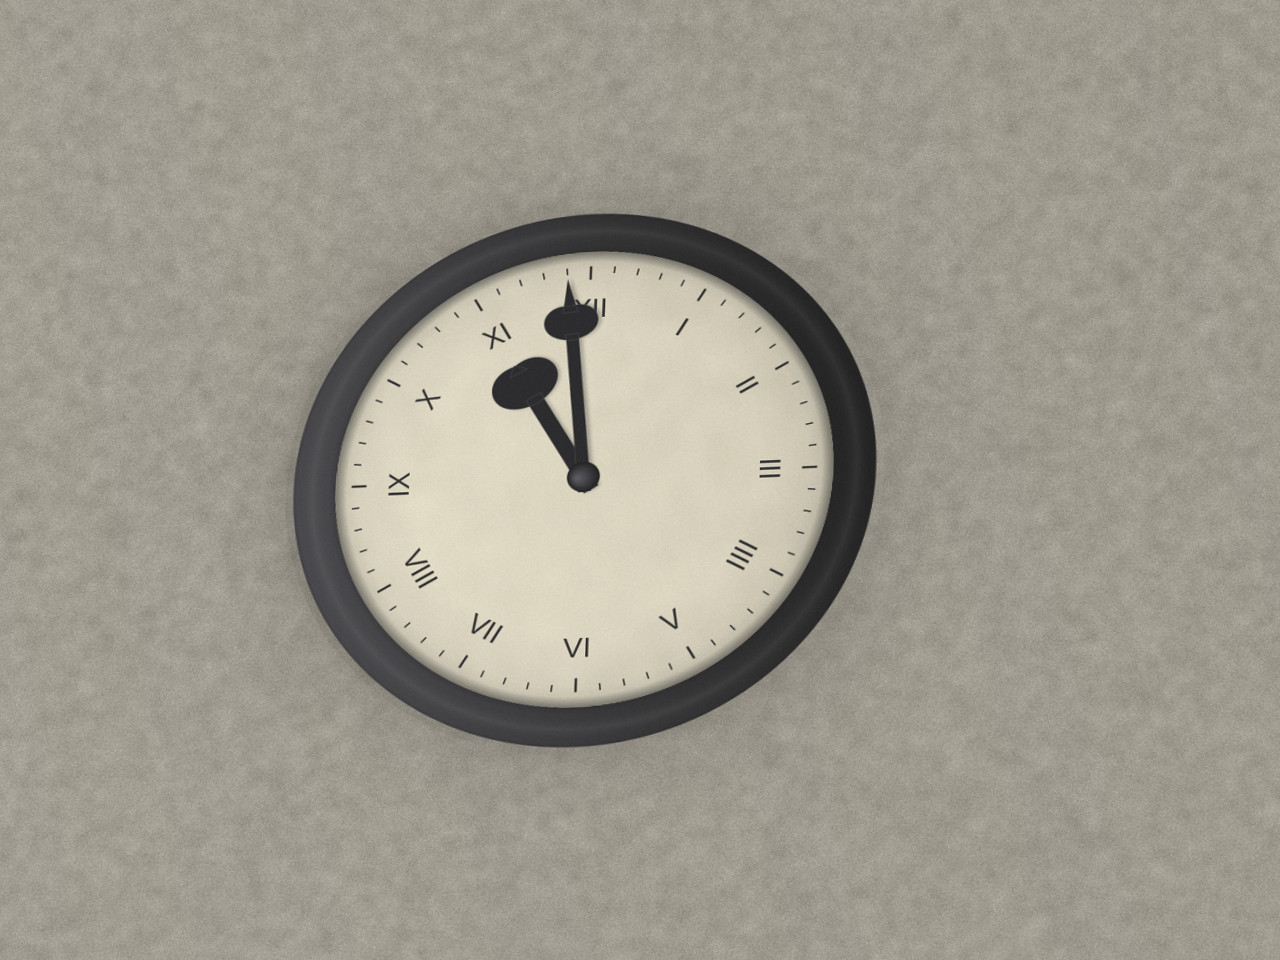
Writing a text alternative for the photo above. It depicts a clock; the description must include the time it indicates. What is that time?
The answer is 10:59
